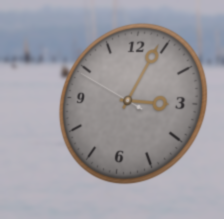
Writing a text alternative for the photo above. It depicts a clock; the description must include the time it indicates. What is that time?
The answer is 3:03:49
